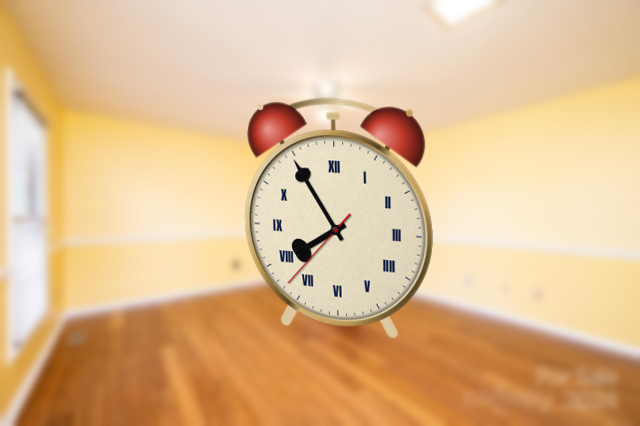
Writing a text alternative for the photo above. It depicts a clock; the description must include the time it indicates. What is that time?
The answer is 7:54:37
